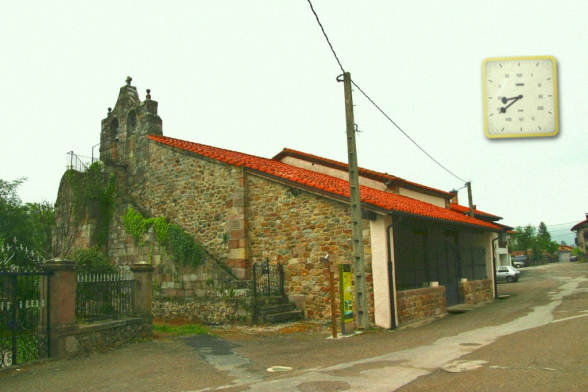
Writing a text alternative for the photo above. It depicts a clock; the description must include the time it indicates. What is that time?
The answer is 8:39
